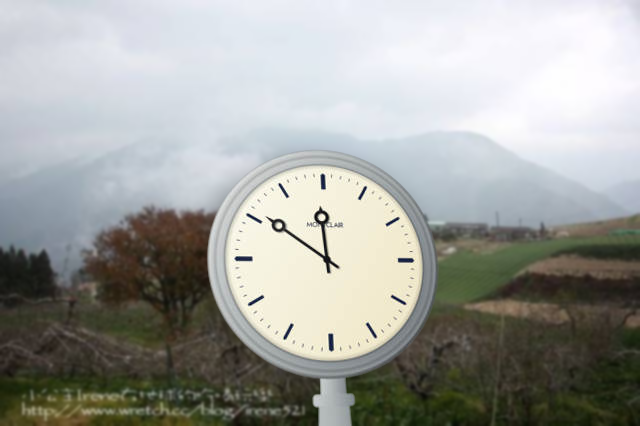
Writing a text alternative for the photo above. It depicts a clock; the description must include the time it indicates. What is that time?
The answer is 11:51
